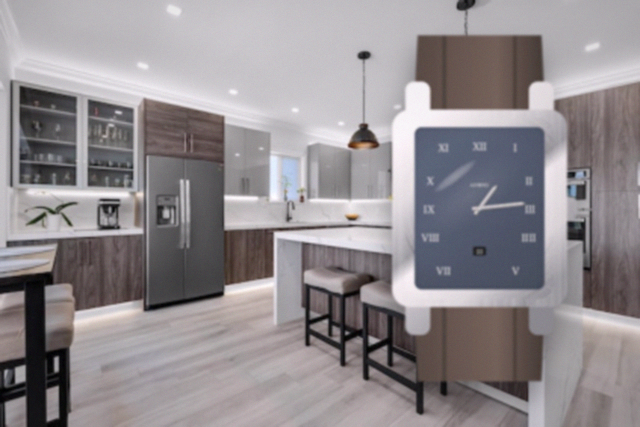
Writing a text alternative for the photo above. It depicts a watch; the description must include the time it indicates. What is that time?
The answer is 1:14
